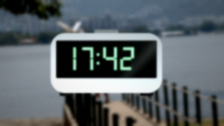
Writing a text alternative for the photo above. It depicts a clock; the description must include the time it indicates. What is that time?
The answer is 17:42
